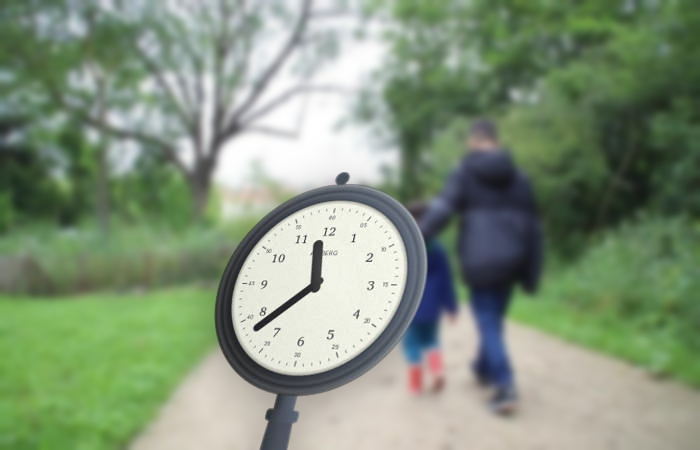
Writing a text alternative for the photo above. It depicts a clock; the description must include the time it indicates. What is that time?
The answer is 11:38
